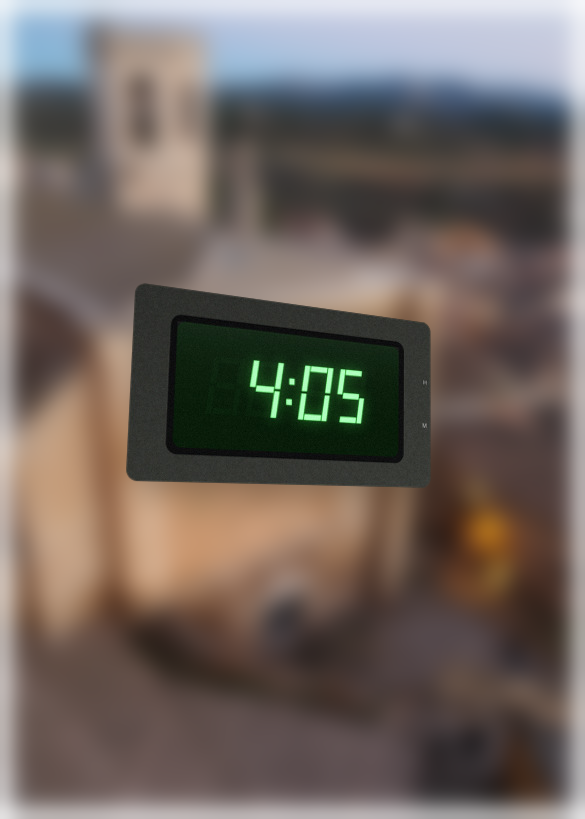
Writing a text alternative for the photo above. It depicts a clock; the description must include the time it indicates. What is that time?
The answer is 4:05
